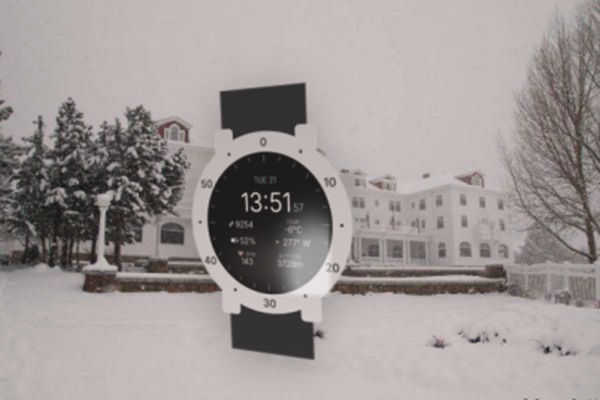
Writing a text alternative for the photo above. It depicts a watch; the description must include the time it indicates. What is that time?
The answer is 13:51
